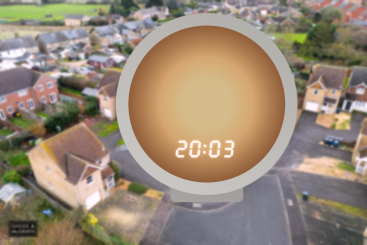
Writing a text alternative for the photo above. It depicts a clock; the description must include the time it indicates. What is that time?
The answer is 20:03
